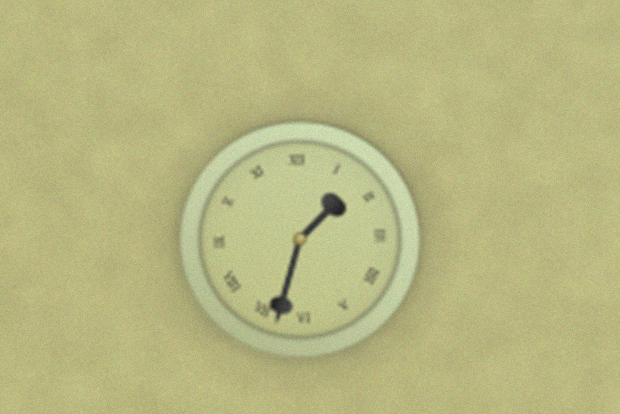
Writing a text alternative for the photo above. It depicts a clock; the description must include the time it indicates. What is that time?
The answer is 1:33
